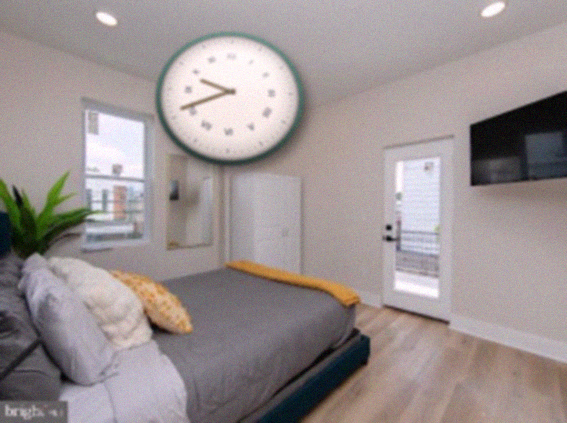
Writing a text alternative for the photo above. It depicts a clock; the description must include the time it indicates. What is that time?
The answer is 9:41
